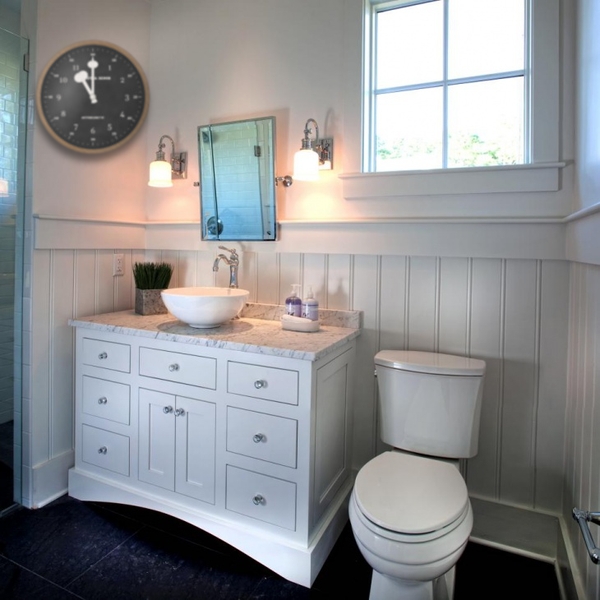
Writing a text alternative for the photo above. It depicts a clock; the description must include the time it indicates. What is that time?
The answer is 11:00
